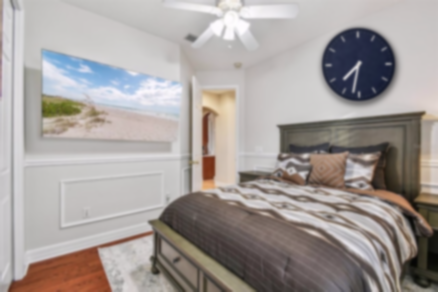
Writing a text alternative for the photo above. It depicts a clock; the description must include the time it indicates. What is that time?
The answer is 7:32
